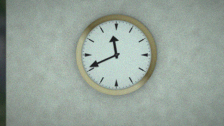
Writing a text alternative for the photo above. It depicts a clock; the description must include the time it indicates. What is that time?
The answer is 11:41
